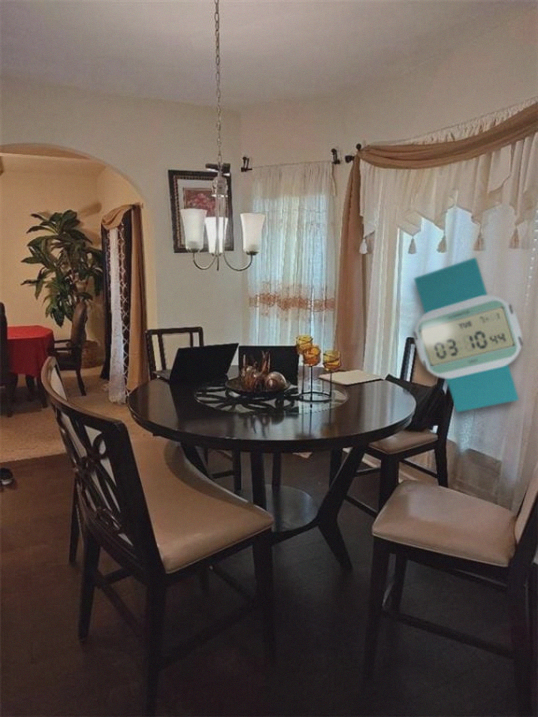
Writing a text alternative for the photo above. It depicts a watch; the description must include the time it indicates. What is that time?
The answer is 3:10:44
